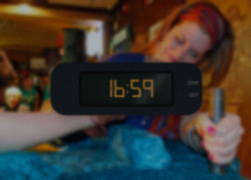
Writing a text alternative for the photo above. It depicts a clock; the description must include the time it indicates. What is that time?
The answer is 16:59
